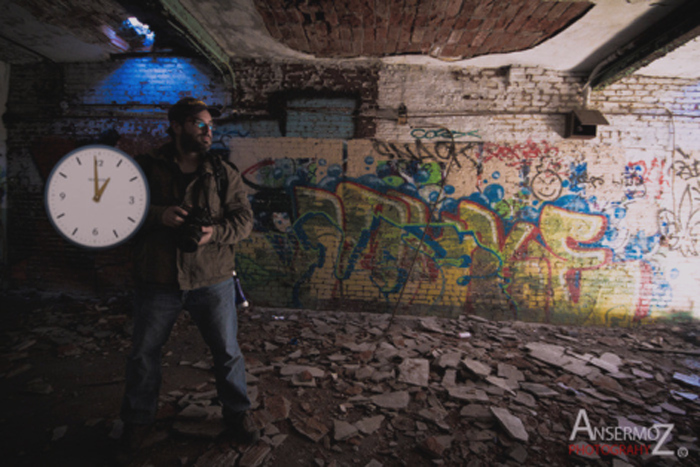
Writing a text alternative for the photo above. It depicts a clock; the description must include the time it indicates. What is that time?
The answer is 12:59
